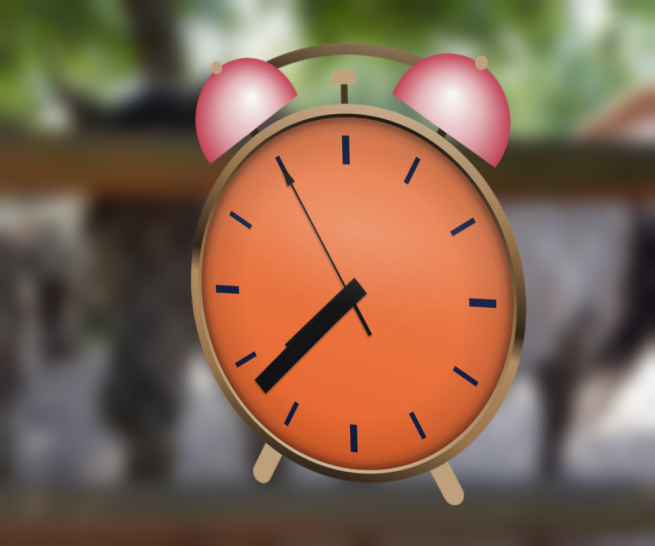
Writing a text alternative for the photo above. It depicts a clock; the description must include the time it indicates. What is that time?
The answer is 7:37:55
